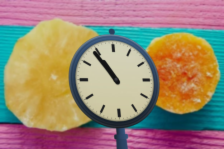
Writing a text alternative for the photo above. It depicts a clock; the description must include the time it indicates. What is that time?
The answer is 10:54
